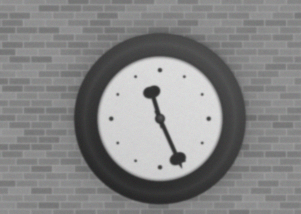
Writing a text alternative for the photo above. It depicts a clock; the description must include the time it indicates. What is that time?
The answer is 11:26
